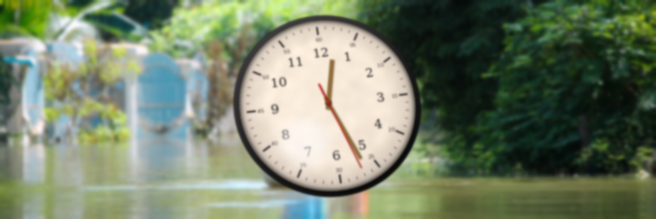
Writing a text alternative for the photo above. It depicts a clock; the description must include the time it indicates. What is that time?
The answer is 12:26:27
